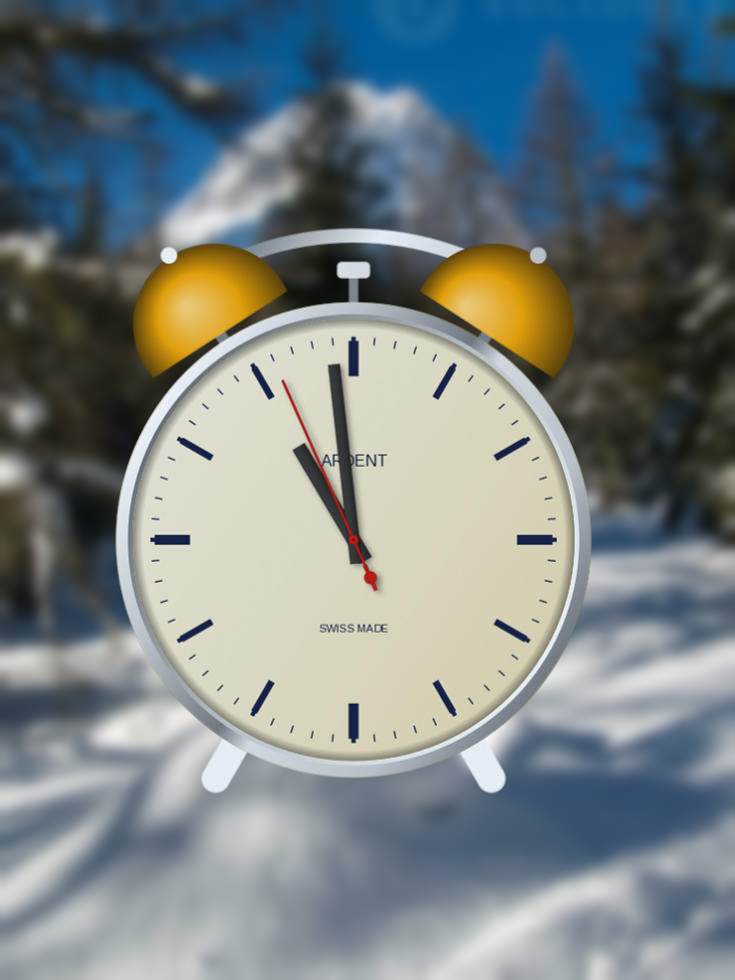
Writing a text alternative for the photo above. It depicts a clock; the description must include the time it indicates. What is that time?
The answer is 10:58:56
